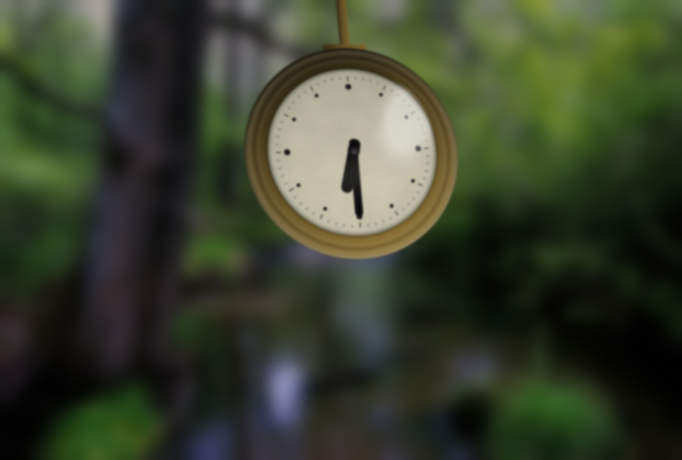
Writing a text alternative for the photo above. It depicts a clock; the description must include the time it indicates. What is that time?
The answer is 6:30
